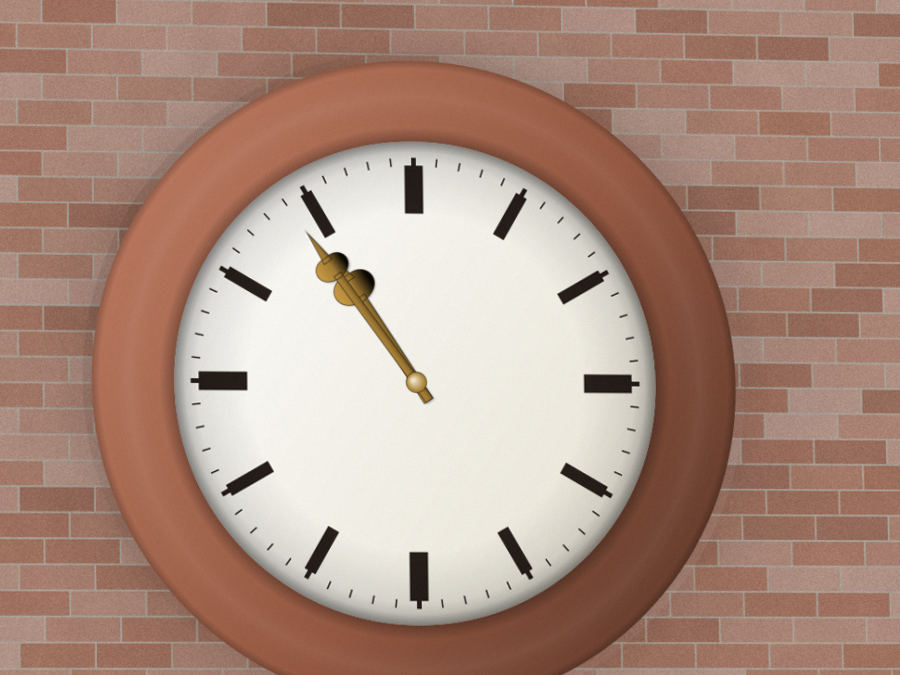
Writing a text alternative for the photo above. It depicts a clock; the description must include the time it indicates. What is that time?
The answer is 10:54
